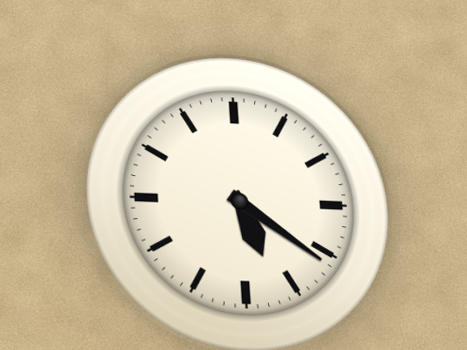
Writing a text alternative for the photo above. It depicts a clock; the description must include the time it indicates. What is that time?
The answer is 5:21
